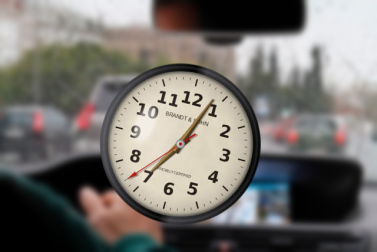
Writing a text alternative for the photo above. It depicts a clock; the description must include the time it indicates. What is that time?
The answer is 7:03:37
